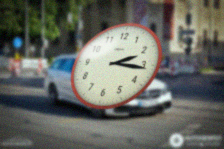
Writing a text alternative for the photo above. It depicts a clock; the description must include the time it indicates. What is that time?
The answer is 2:16
